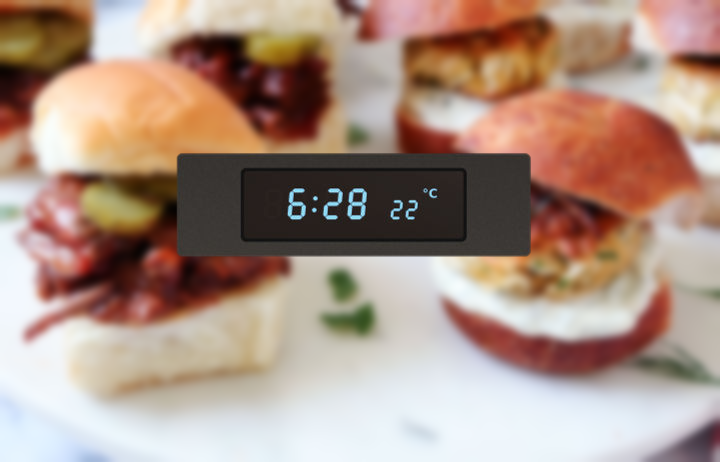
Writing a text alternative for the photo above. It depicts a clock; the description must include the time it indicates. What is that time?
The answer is 6:28
